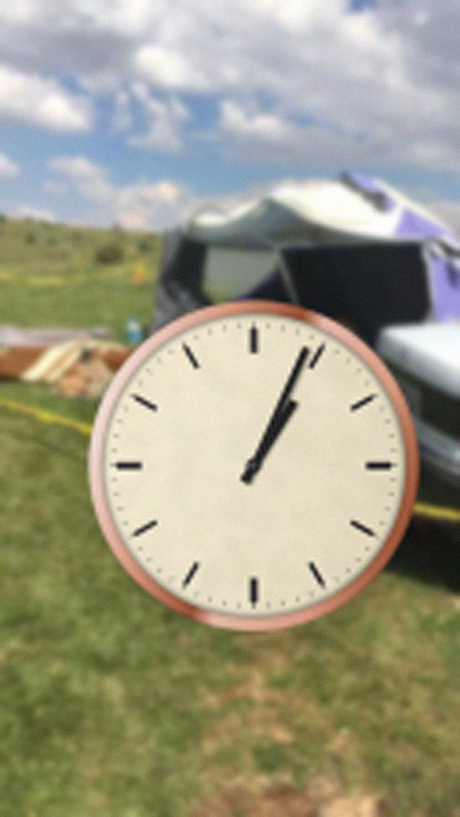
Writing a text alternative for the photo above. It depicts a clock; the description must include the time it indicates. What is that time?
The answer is 1:04
